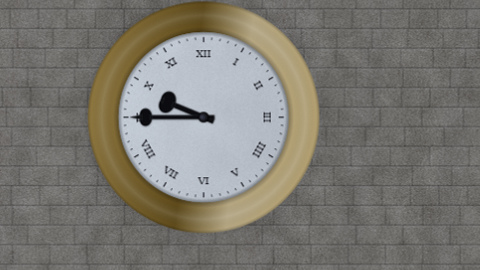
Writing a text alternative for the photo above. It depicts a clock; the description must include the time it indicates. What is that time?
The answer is 9:45
